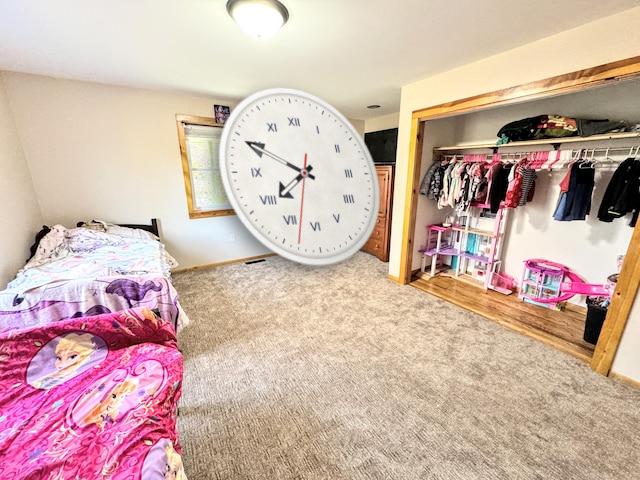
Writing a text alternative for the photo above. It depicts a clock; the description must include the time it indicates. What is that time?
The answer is 7:49:33
